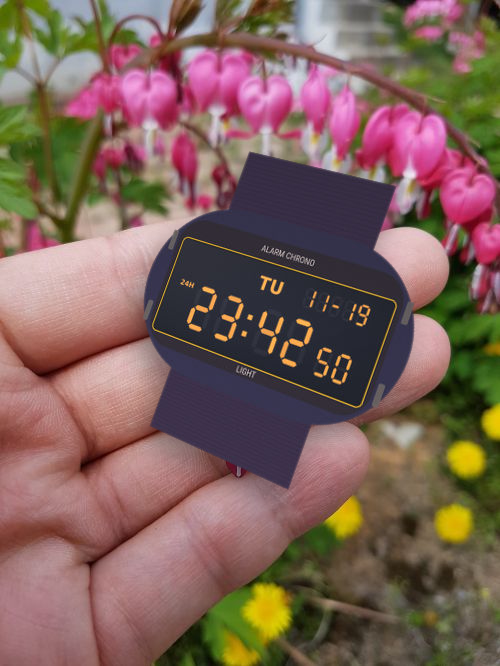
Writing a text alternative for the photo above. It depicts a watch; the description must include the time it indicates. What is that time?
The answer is 23:42:50
